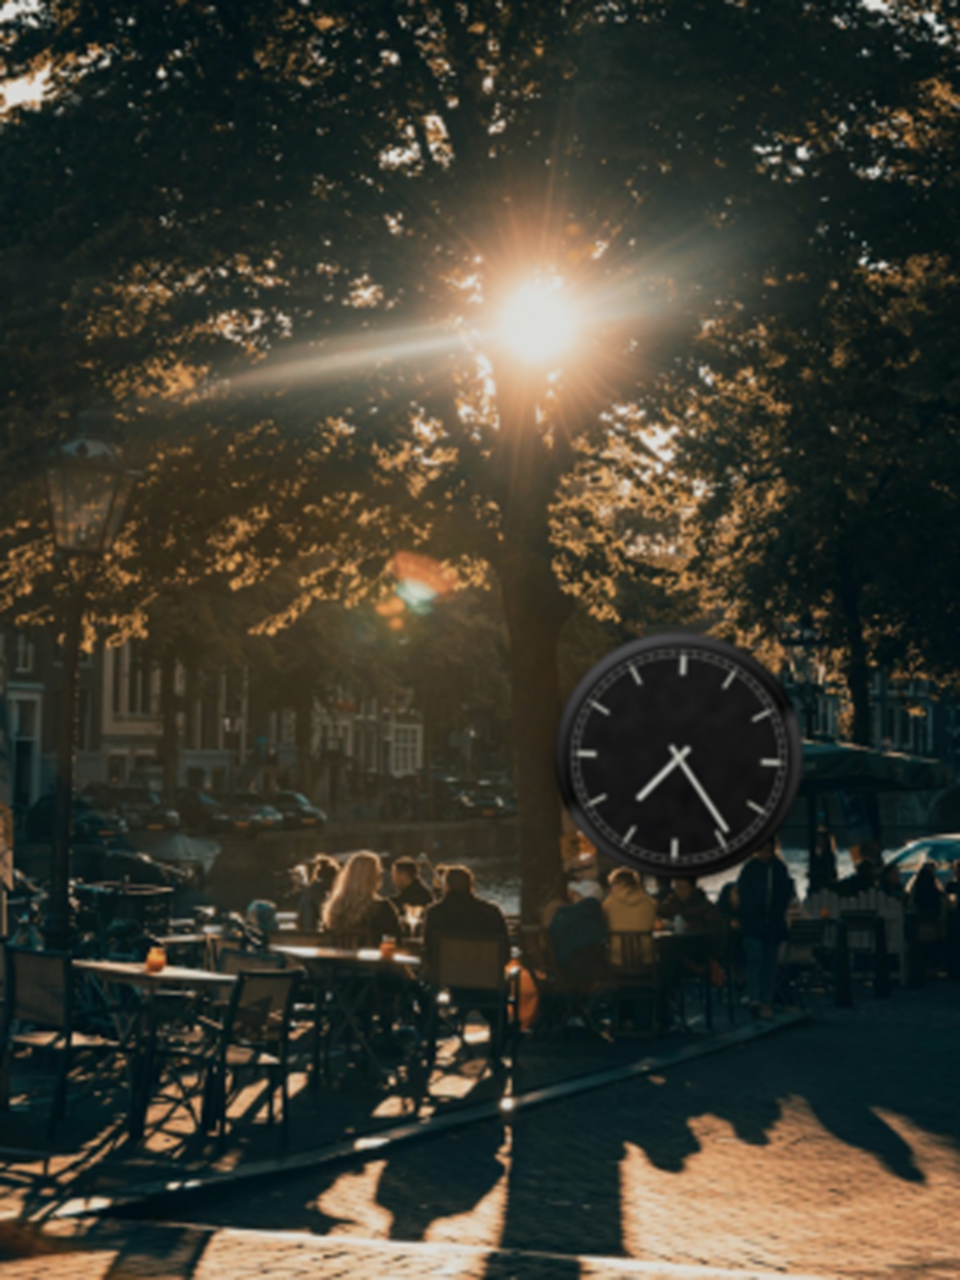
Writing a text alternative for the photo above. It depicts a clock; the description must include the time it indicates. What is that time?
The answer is 7:24
